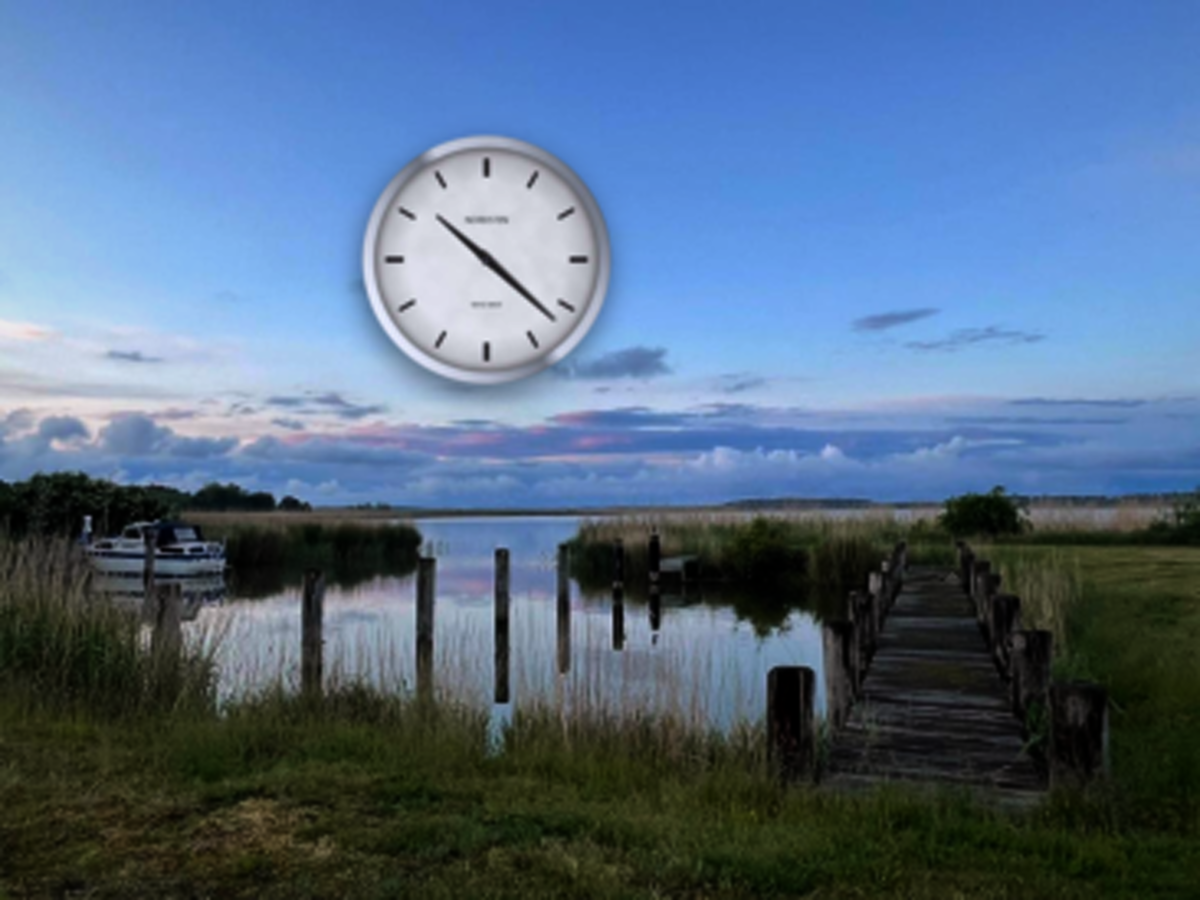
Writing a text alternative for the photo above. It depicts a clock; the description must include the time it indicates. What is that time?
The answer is 10:22
